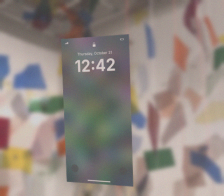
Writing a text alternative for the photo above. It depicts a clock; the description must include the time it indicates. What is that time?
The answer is 12:42
